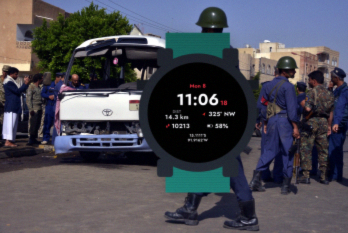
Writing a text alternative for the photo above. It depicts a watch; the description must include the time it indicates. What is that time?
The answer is 11:06
